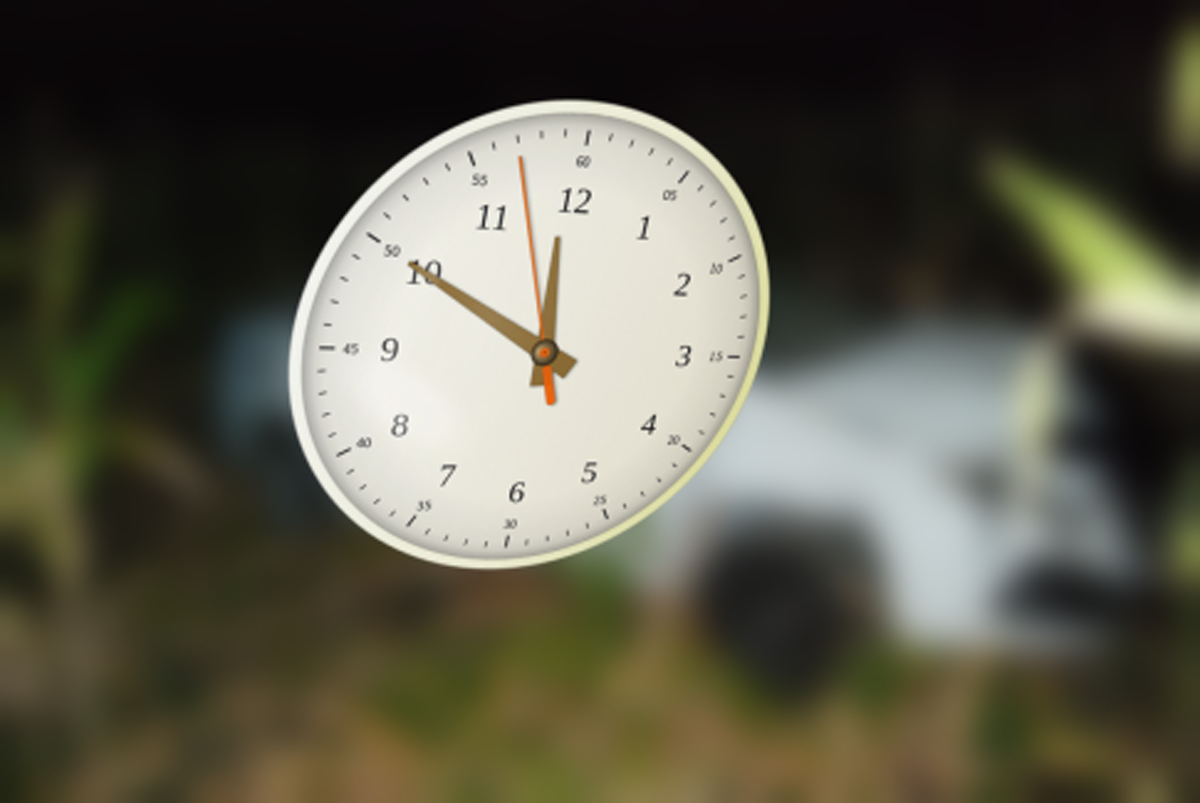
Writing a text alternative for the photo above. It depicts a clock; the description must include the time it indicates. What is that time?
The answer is 11:49:57
